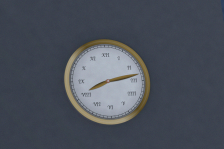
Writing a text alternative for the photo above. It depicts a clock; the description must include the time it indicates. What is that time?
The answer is 8:13
